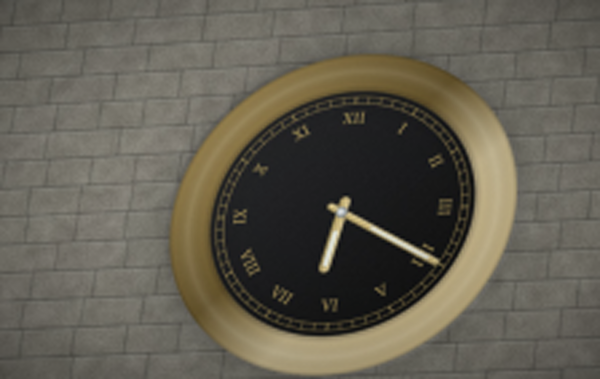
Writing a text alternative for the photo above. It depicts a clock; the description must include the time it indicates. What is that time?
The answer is 6:20
